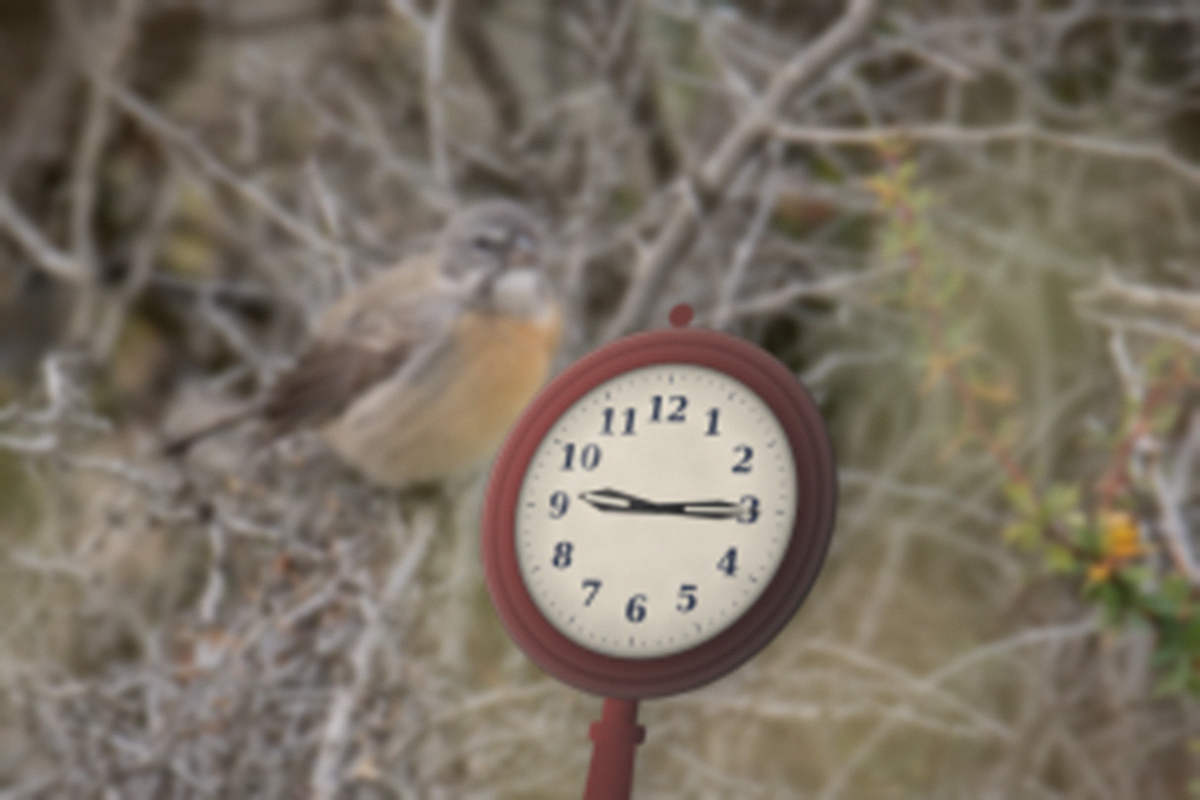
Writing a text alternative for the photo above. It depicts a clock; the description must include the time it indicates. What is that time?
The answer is 9:15
